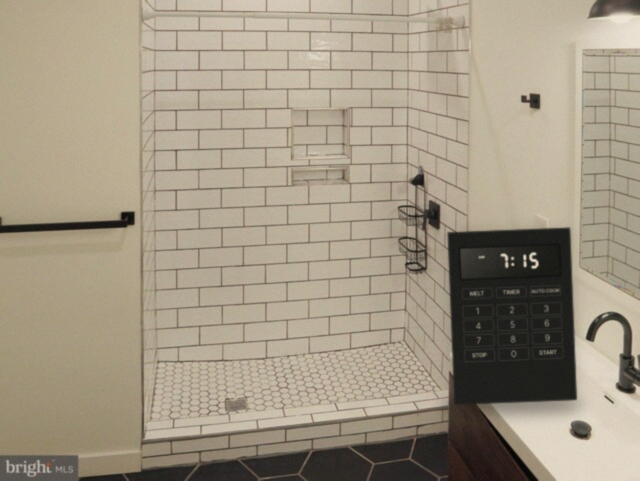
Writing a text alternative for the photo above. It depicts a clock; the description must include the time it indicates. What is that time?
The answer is 7:15
